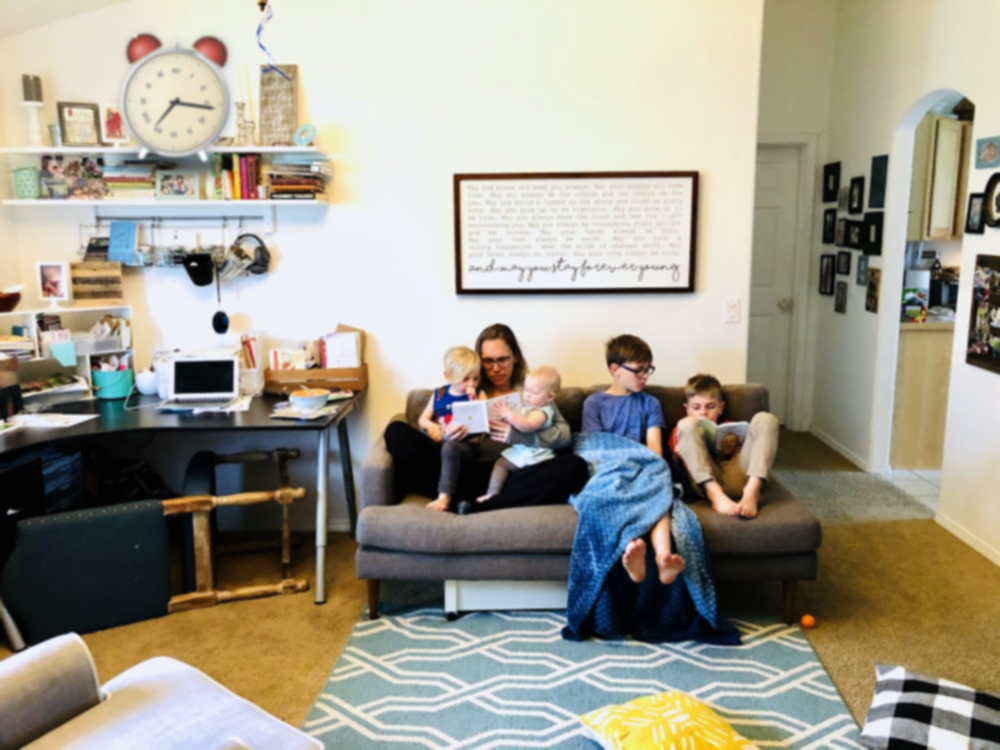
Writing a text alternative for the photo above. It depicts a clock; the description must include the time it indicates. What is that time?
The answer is 7:16
